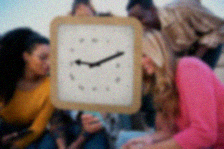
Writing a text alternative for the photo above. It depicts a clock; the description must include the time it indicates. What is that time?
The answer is 9:11
